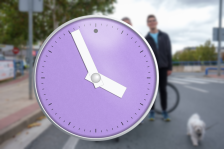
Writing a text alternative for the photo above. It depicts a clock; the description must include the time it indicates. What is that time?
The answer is 3:56
